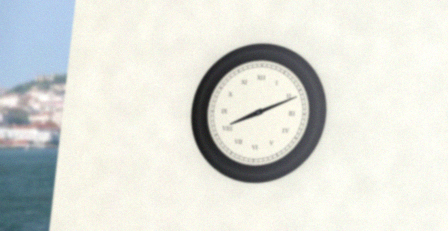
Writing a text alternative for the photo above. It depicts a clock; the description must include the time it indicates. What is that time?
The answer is 8:11
